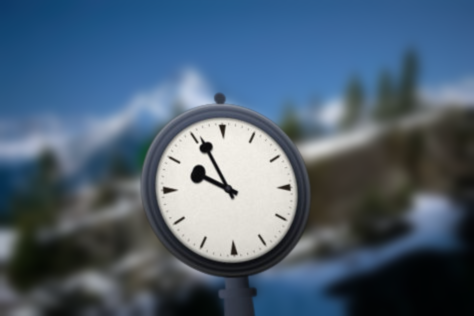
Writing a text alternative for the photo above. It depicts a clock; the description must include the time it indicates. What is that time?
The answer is 9:56
